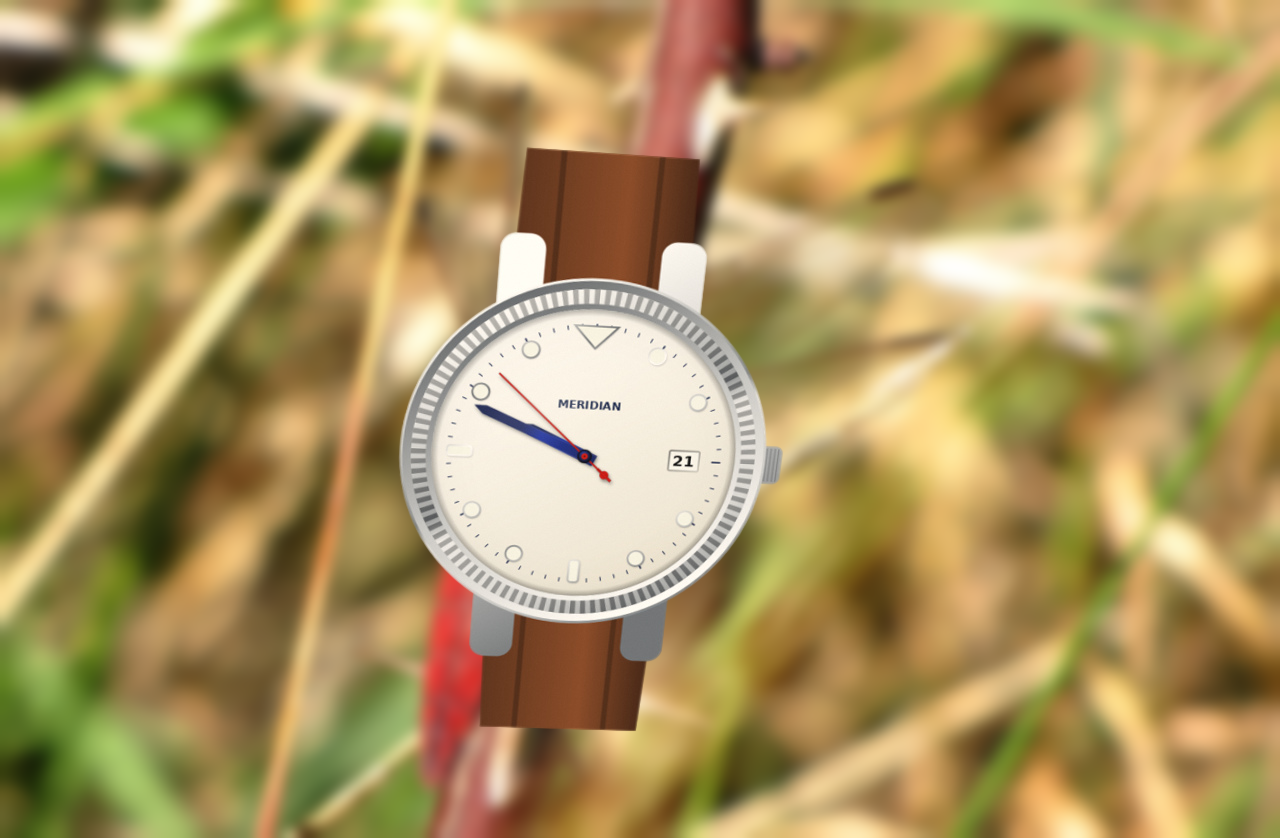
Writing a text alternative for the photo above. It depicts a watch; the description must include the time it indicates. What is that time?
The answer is 9:48:52
